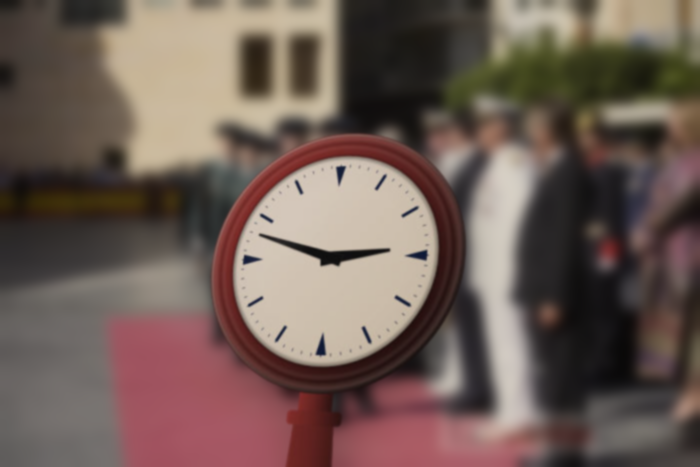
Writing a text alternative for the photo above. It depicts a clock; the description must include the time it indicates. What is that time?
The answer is 2:48
